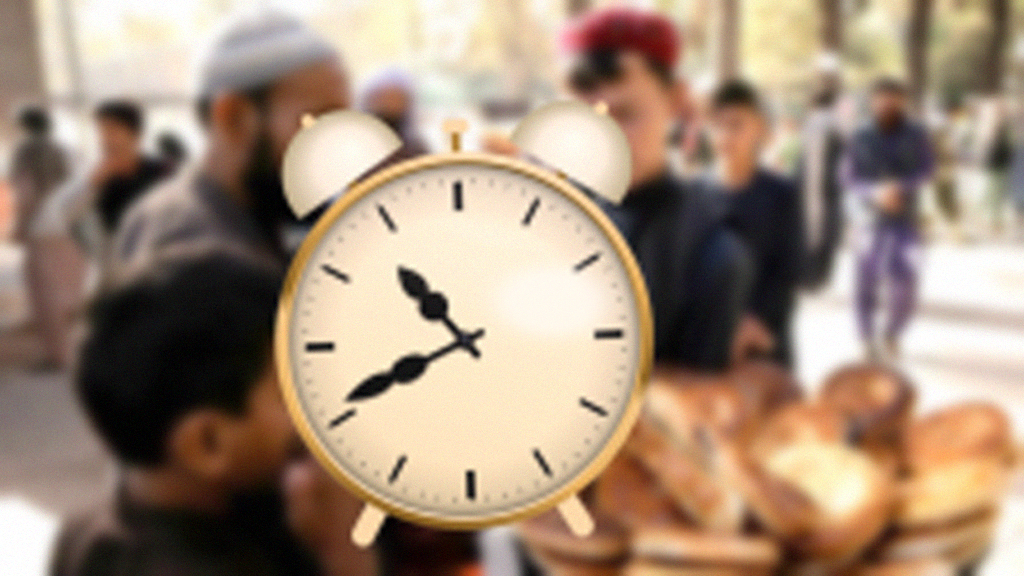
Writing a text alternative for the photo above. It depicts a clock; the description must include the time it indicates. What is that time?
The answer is 10:41
